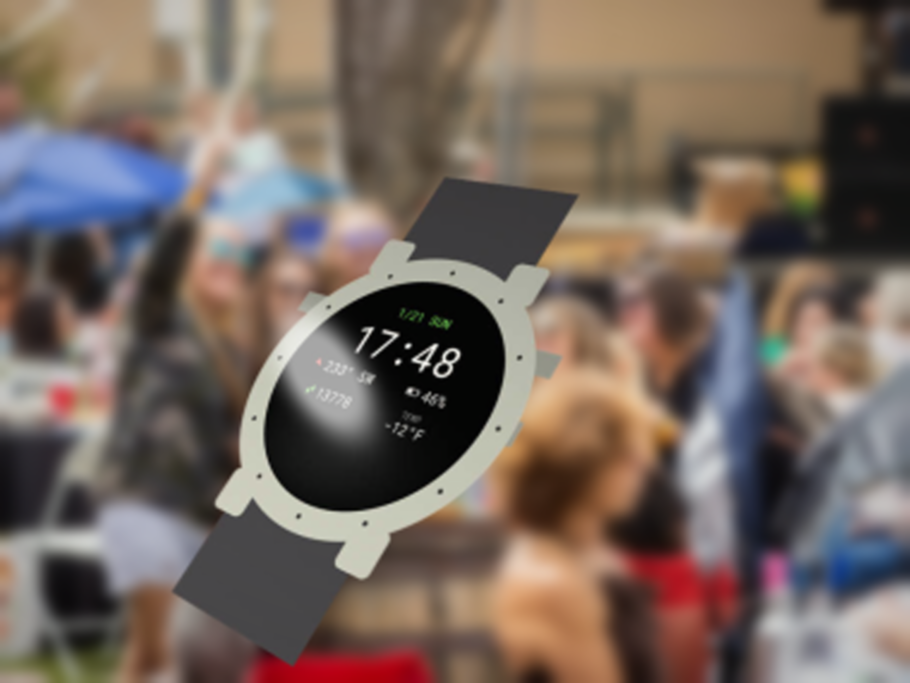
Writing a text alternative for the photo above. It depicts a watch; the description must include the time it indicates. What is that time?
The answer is 17:48
